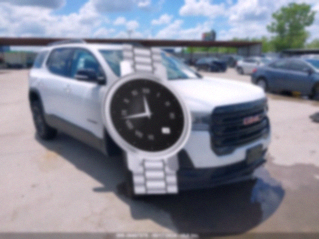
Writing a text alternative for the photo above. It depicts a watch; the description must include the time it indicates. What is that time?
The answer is 11:43
